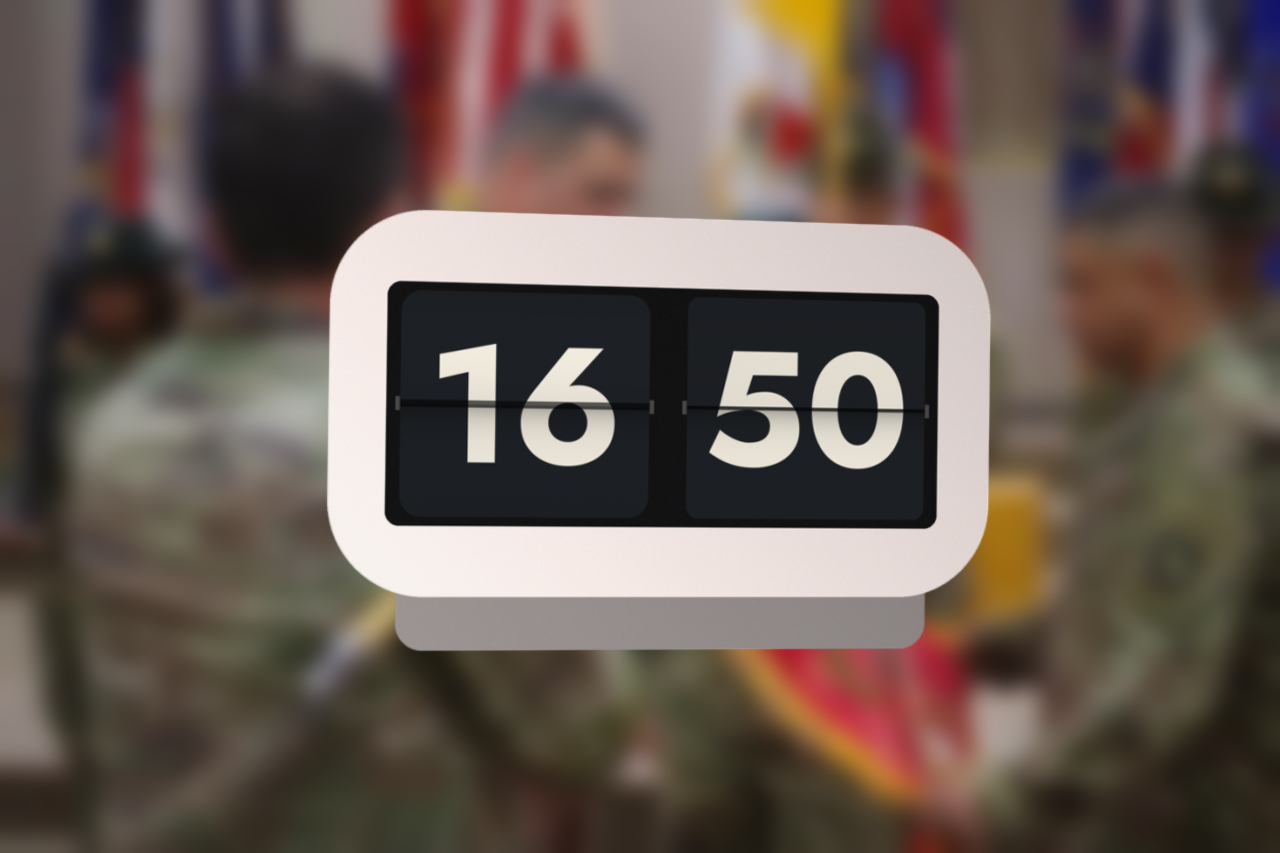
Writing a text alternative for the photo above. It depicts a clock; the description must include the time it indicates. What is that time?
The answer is 16:50
